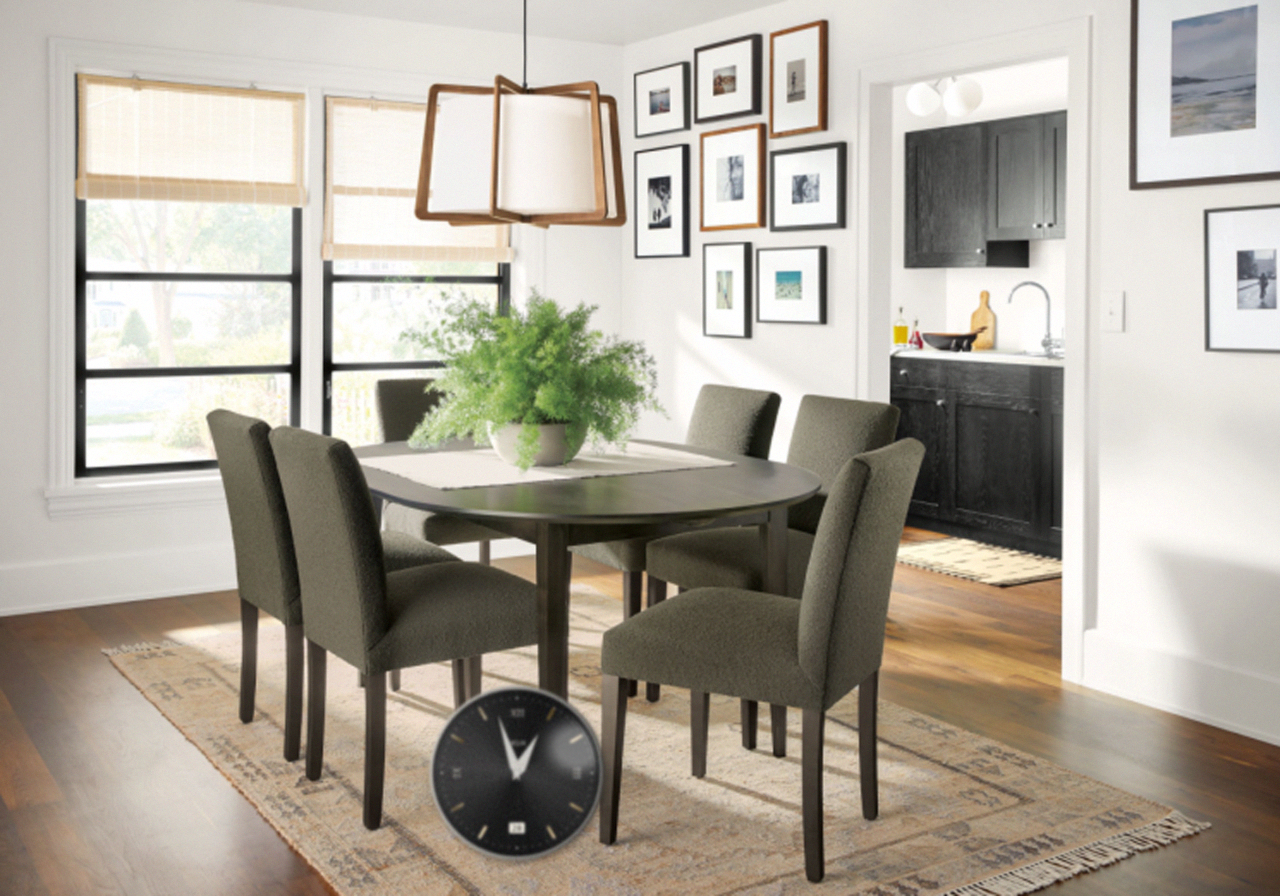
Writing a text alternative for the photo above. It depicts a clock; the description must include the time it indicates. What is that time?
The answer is 12:57
